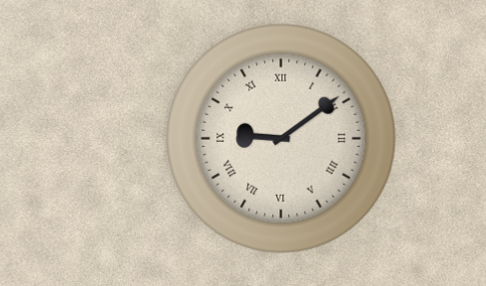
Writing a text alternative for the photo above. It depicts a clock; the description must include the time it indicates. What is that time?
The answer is 9:09
